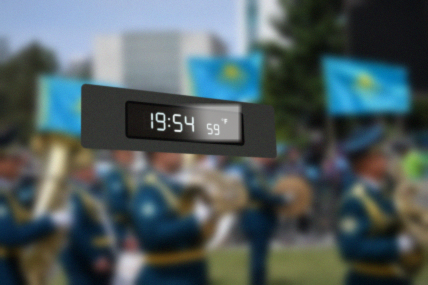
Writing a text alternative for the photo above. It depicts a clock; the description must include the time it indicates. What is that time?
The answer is 19:54
